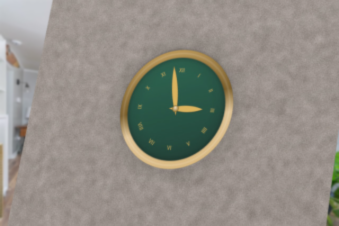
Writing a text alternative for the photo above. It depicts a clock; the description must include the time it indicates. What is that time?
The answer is 2:58
